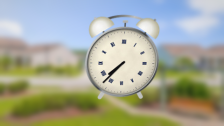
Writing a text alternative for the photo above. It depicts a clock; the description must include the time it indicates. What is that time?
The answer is 7:37
